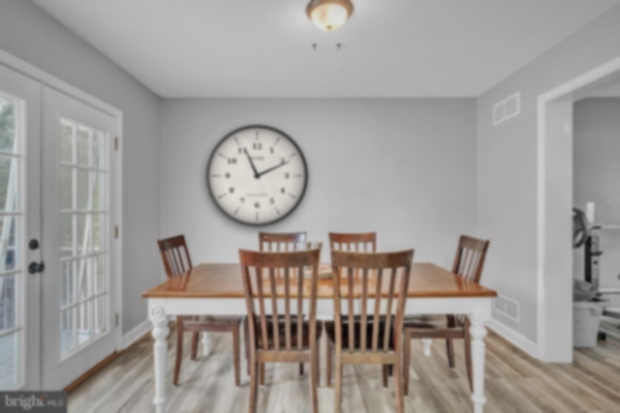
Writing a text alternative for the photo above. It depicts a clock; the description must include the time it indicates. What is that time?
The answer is 11:11
